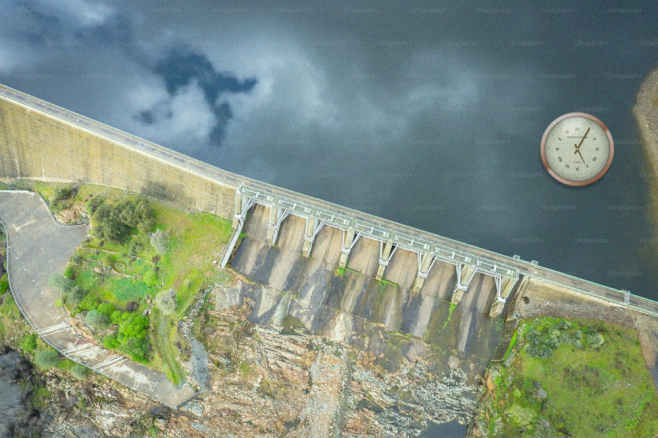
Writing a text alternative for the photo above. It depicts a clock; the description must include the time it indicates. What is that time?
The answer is 5:05
